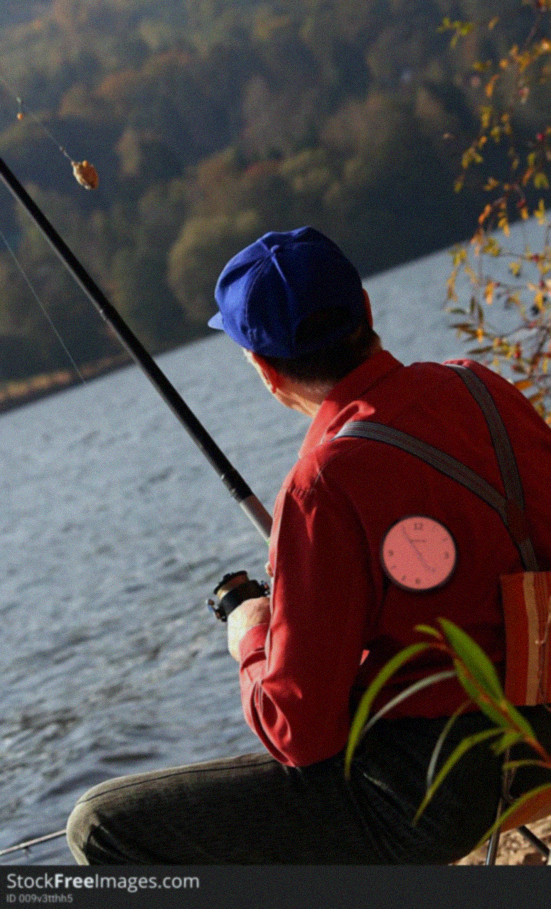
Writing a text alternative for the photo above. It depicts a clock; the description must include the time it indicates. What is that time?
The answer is 4:54
